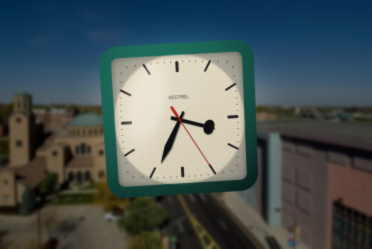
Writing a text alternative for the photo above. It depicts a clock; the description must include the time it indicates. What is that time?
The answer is 3:34:25
